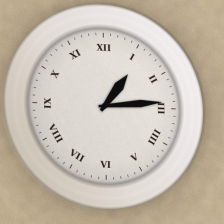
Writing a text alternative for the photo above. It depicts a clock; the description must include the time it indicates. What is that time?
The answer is 1:14
